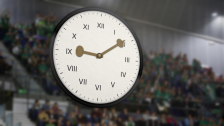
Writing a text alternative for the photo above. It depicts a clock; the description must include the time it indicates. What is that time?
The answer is 9:09
